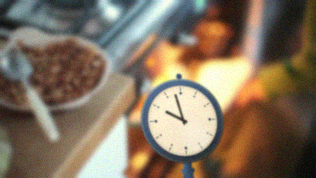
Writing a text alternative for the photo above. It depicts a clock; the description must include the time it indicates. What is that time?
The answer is 9:58
